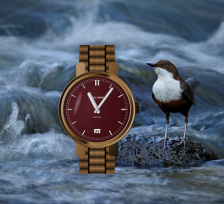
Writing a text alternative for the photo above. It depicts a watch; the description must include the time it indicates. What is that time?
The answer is 11:06
